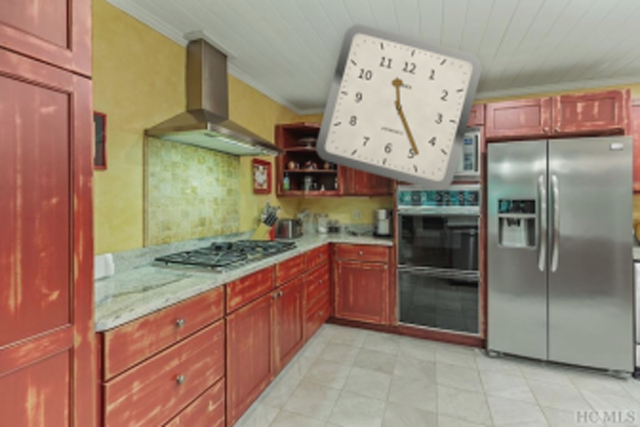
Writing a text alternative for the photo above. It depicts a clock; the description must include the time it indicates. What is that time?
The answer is 11:24
